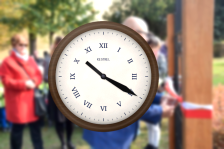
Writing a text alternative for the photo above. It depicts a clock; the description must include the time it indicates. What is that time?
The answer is 10:20
